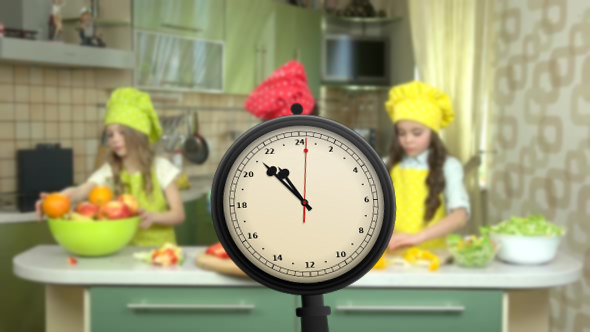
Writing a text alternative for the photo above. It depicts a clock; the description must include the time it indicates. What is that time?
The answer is 21:53:01
